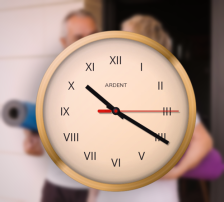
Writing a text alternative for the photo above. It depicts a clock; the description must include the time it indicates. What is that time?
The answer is 10:20:15
